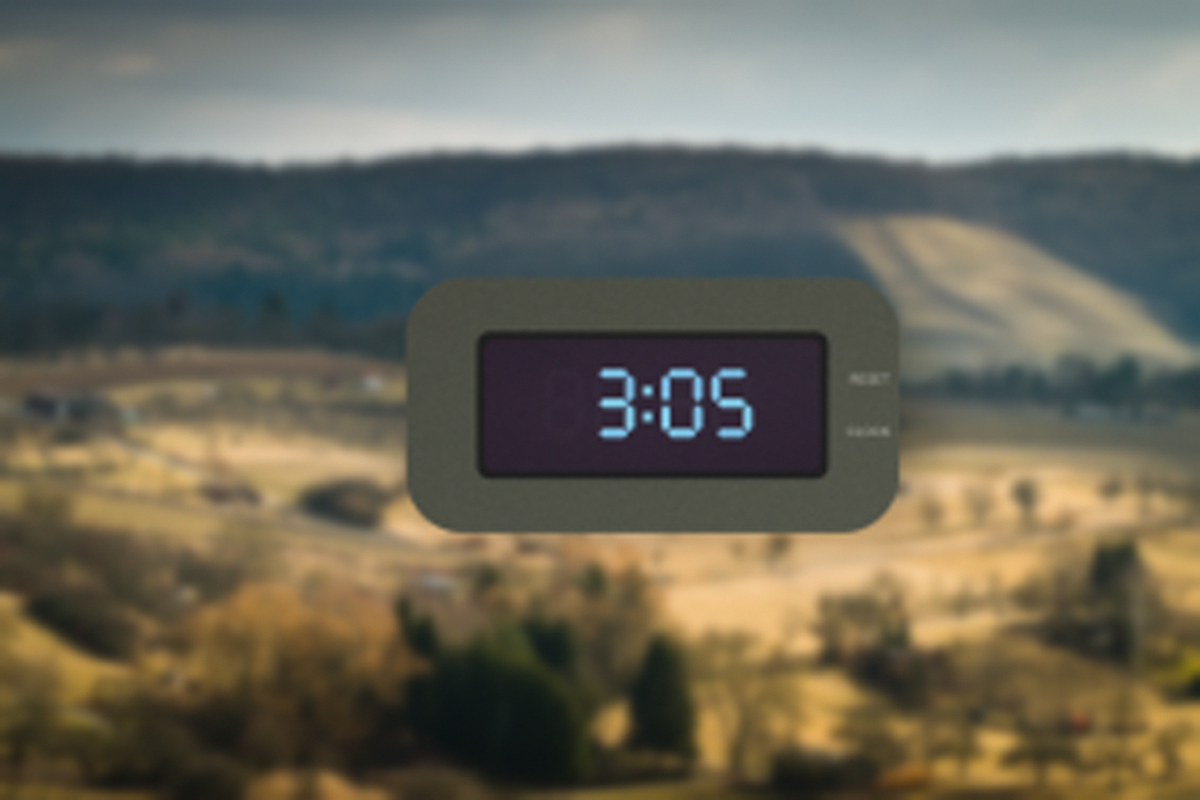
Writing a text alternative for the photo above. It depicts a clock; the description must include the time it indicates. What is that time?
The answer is 3:05
